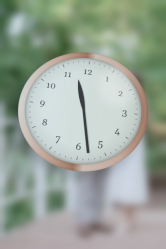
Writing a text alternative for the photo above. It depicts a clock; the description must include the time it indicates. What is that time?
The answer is 11:28
